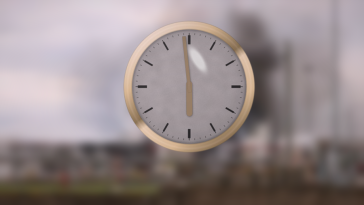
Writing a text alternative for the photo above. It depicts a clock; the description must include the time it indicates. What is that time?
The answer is 5:59
